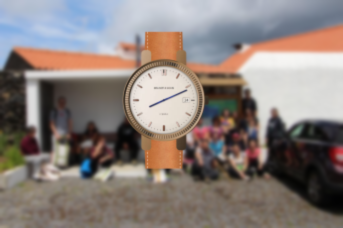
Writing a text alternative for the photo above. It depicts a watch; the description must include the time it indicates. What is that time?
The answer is 8:11
